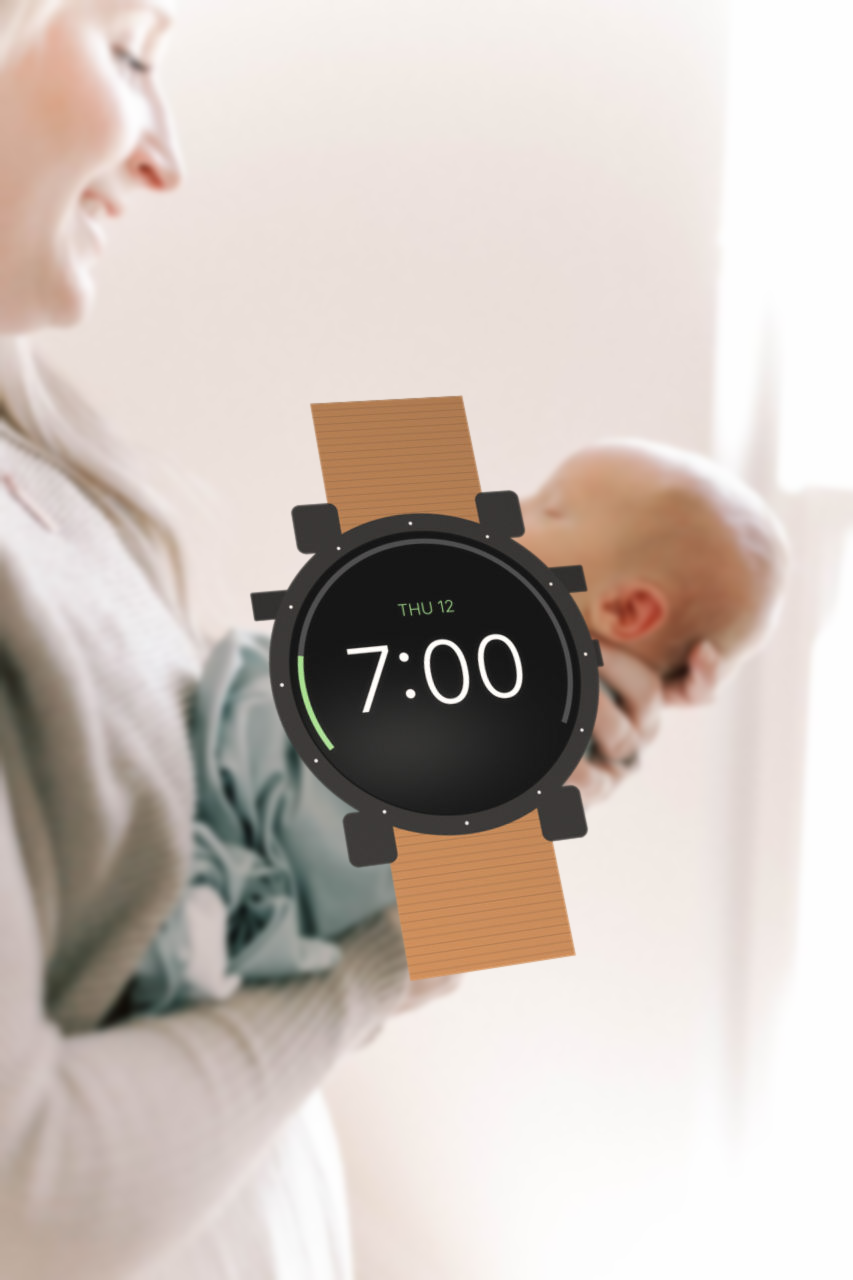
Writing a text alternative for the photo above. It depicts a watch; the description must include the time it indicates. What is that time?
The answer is 7:00
